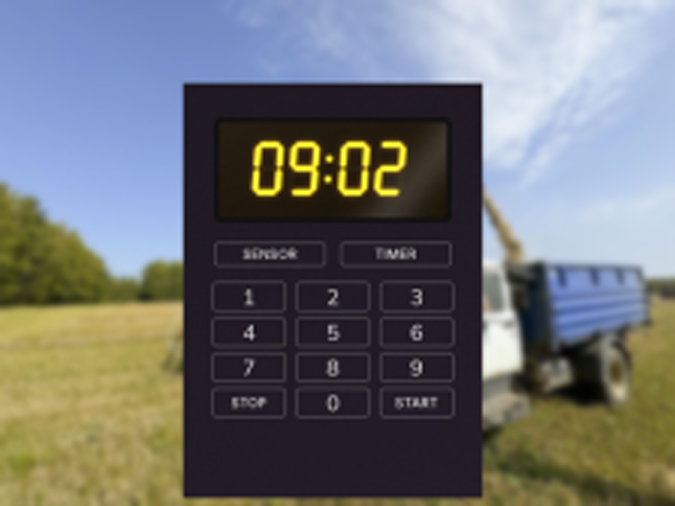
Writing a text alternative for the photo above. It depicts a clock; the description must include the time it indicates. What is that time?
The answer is 9:02
